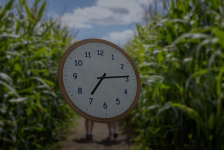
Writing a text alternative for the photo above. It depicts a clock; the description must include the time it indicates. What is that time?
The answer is 7:14
